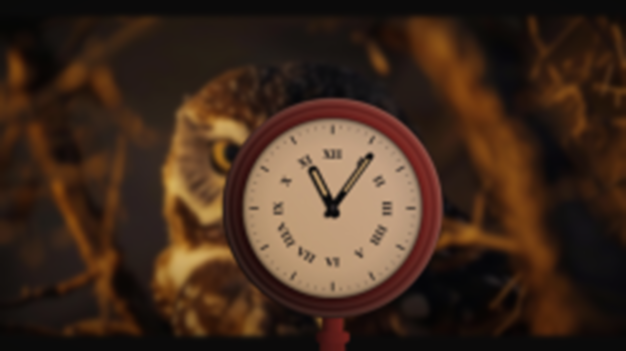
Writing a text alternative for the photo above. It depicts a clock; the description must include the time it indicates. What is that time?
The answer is 11:06
